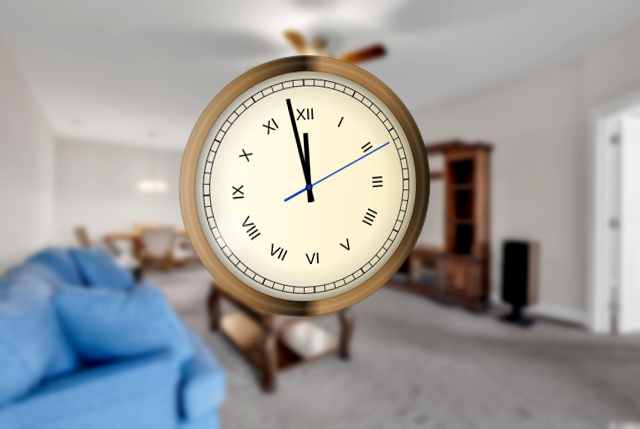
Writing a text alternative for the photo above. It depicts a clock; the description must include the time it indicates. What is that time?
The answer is 11:58:11
